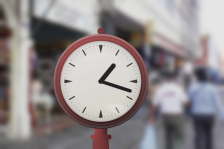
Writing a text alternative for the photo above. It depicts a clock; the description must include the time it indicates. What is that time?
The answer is 1:18
